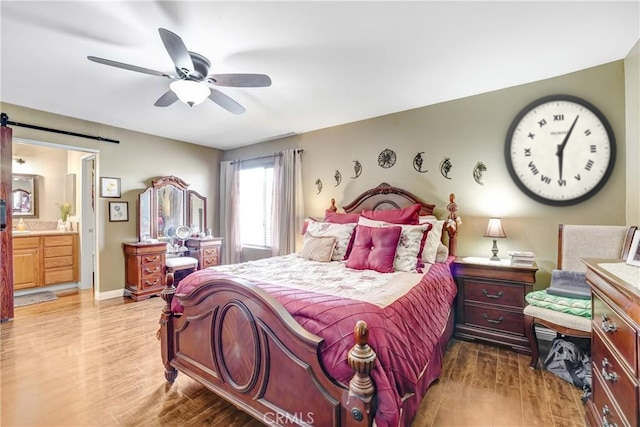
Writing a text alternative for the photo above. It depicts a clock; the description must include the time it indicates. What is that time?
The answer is 6:05
